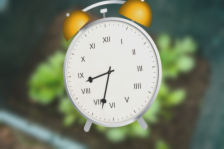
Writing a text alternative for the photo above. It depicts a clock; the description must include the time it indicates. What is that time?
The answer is 8:33
